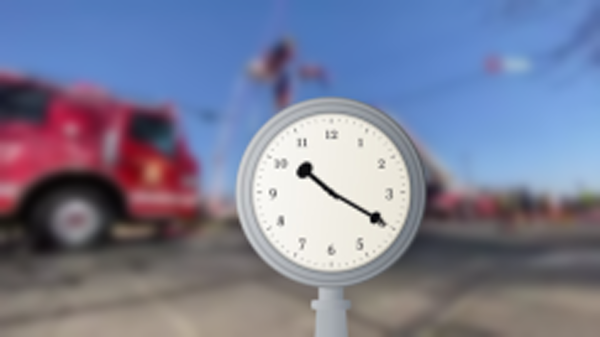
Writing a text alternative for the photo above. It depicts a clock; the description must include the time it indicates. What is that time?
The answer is 10:20
